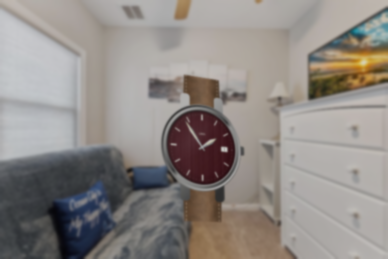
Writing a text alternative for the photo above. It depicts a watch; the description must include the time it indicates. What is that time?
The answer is 1:54
